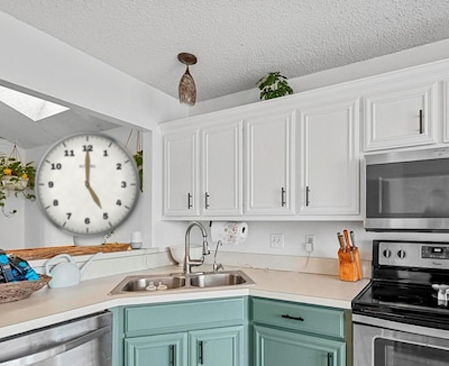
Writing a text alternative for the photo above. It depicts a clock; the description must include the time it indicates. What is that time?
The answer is 5:00
